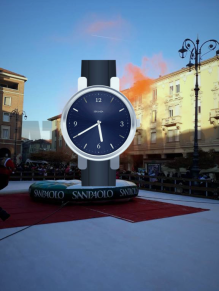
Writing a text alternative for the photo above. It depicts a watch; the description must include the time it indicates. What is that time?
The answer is 5:40
